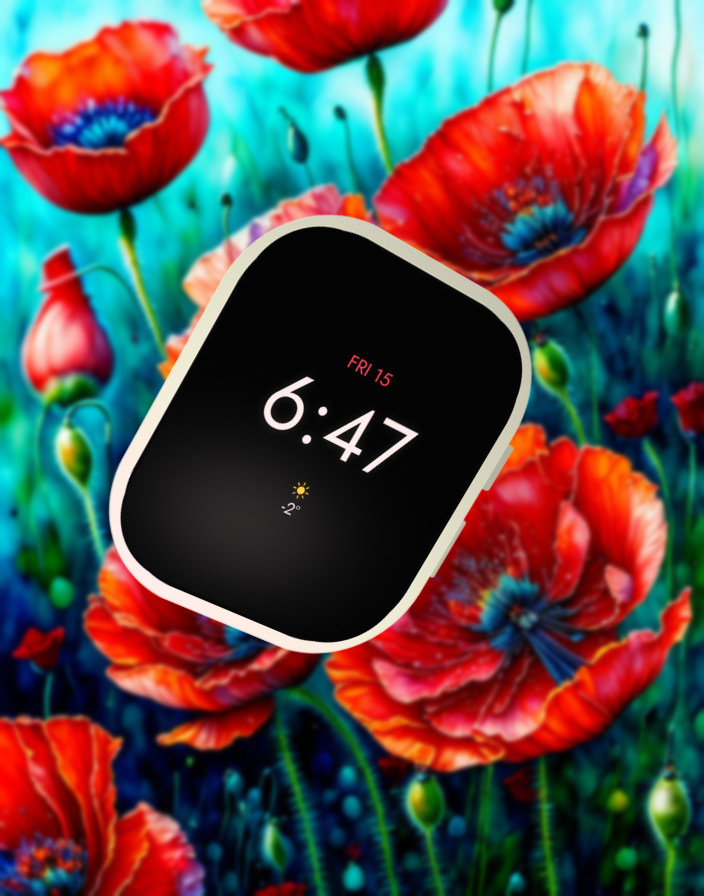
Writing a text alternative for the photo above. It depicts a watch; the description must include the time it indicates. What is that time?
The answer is 6:47
